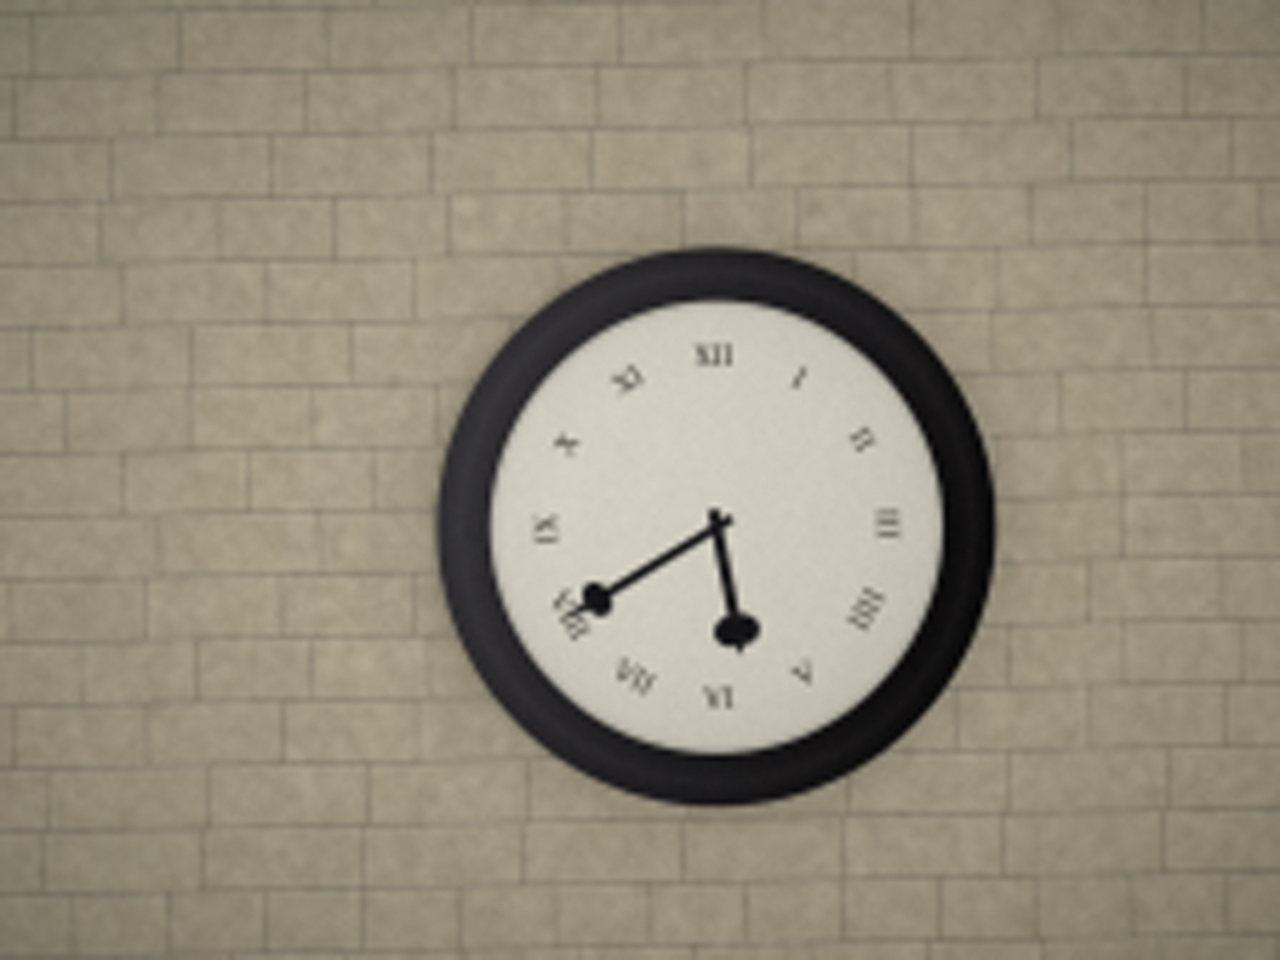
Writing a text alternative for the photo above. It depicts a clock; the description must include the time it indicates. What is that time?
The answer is 5:40
